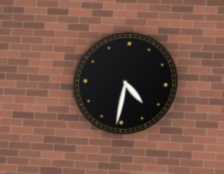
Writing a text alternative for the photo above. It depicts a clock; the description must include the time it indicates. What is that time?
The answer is 4:31
